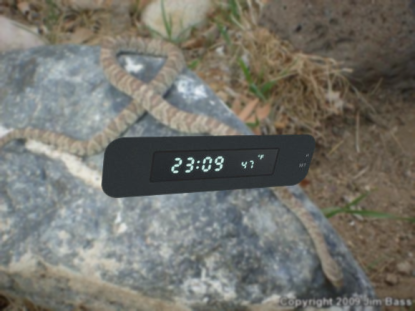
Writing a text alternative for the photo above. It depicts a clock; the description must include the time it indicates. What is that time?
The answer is 23:09
